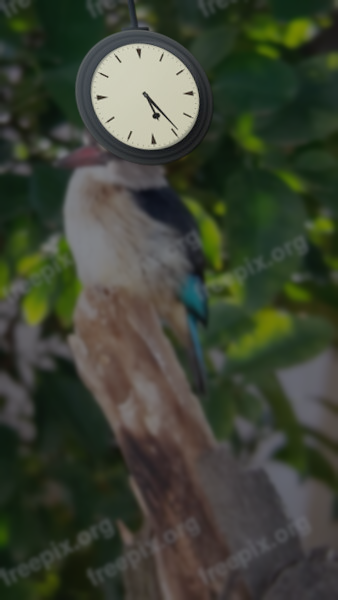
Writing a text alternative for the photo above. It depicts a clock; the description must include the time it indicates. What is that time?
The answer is 5:24
